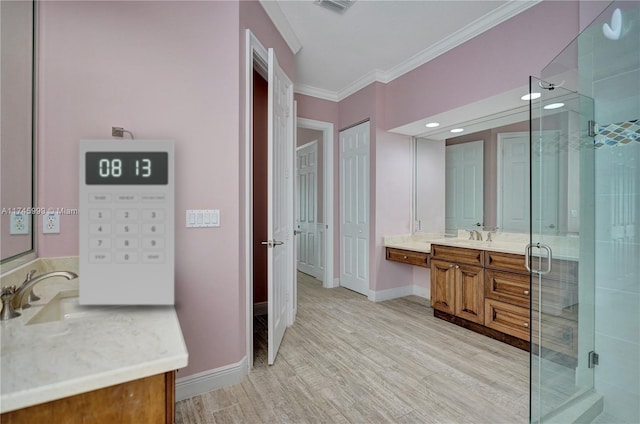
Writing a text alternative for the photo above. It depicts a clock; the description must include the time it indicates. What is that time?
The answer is 8:13
